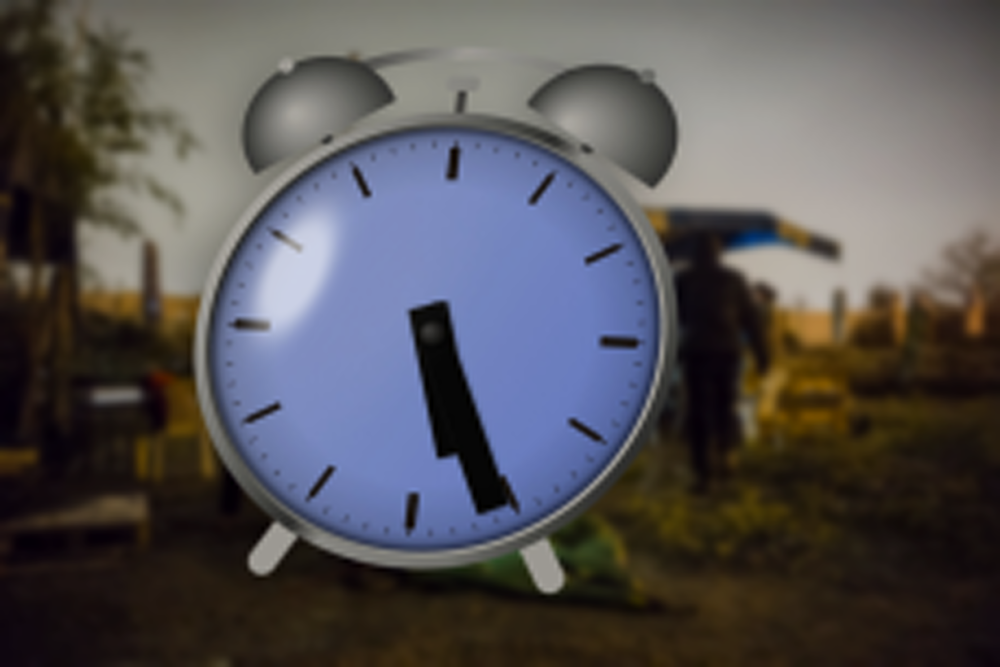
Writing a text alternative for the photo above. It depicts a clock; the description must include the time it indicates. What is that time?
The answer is 5:26
